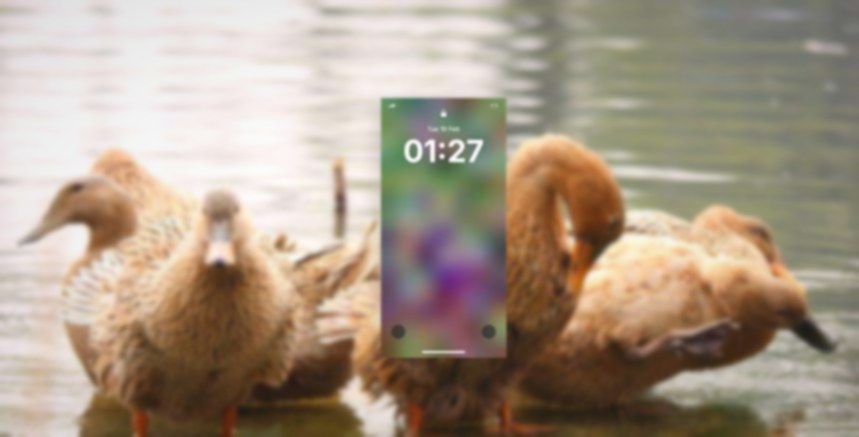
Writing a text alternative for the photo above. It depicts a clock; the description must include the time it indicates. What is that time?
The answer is 1:27
